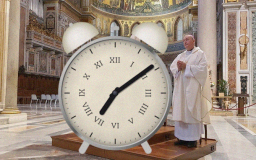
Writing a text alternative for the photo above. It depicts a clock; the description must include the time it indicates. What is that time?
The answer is 7:09
